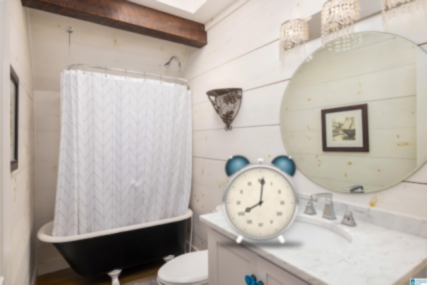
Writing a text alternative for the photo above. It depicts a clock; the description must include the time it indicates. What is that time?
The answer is 8:01
